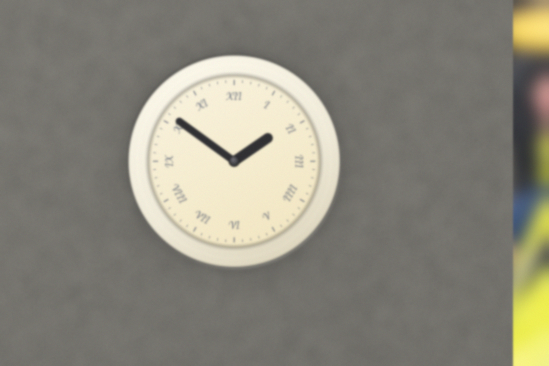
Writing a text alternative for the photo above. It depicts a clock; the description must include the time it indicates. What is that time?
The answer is 1:51
